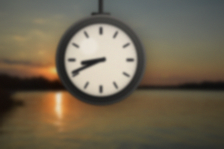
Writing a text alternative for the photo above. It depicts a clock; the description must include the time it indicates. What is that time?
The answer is 8:41
